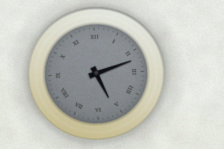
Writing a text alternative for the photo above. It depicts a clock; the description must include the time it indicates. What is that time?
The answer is 5:12
